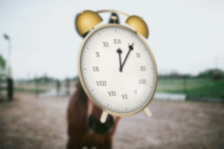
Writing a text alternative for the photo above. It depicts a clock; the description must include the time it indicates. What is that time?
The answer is 12:06
